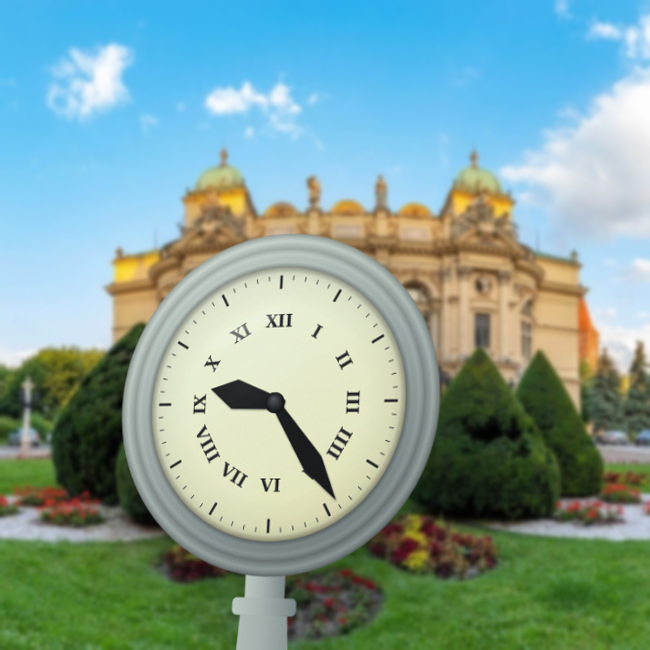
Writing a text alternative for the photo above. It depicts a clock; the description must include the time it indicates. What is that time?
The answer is 9:24
